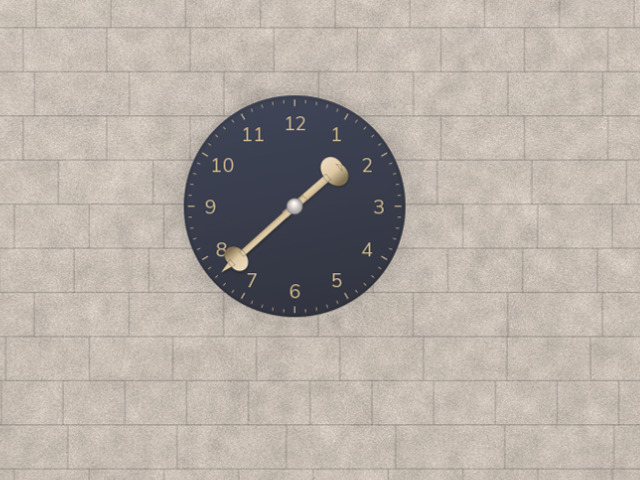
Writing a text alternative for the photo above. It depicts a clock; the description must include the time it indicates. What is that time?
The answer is 1:38
